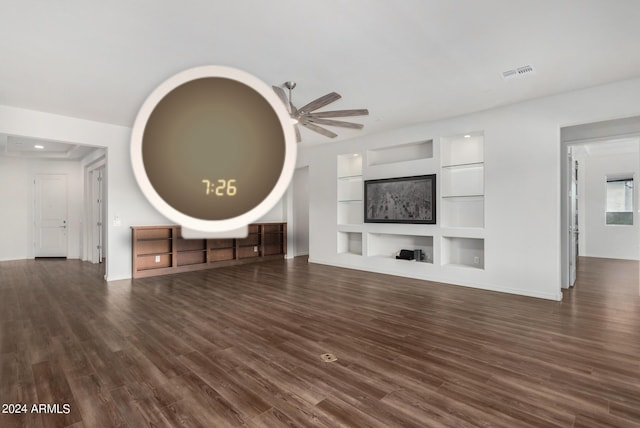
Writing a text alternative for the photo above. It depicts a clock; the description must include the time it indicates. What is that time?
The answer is 7:26
